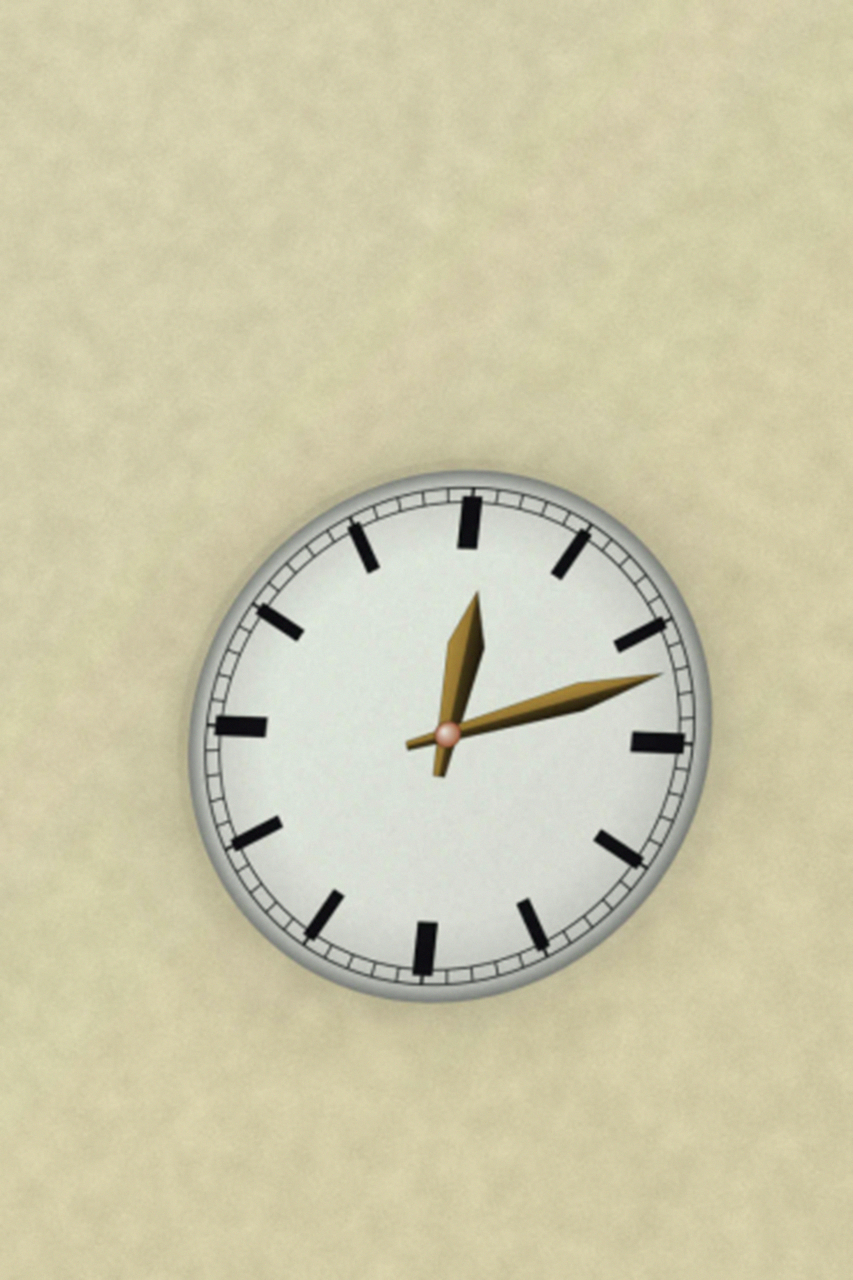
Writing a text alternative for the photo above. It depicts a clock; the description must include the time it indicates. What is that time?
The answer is 12:12
